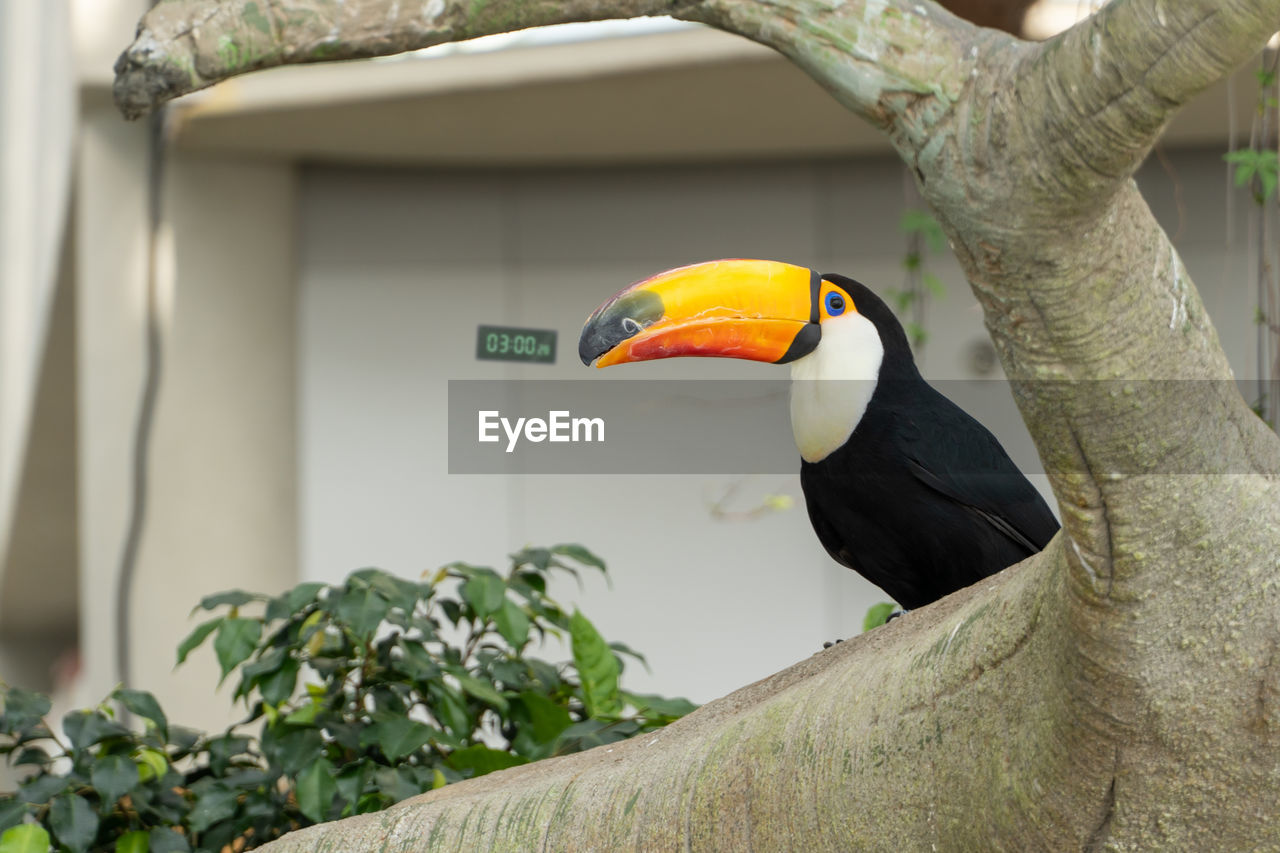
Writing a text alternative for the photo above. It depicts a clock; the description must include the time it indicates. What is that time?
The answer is 3:00
